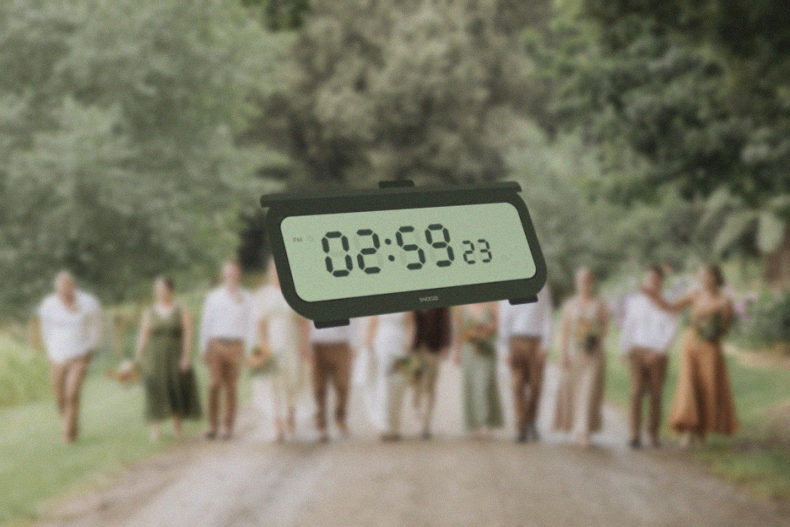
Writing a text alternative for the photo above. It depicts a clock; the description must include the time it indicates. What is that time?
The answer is 2:59:23
